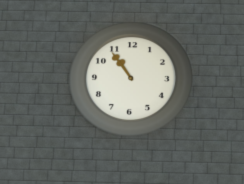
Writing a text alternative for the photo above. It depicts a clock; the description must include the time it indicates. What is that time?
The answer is 10:54
